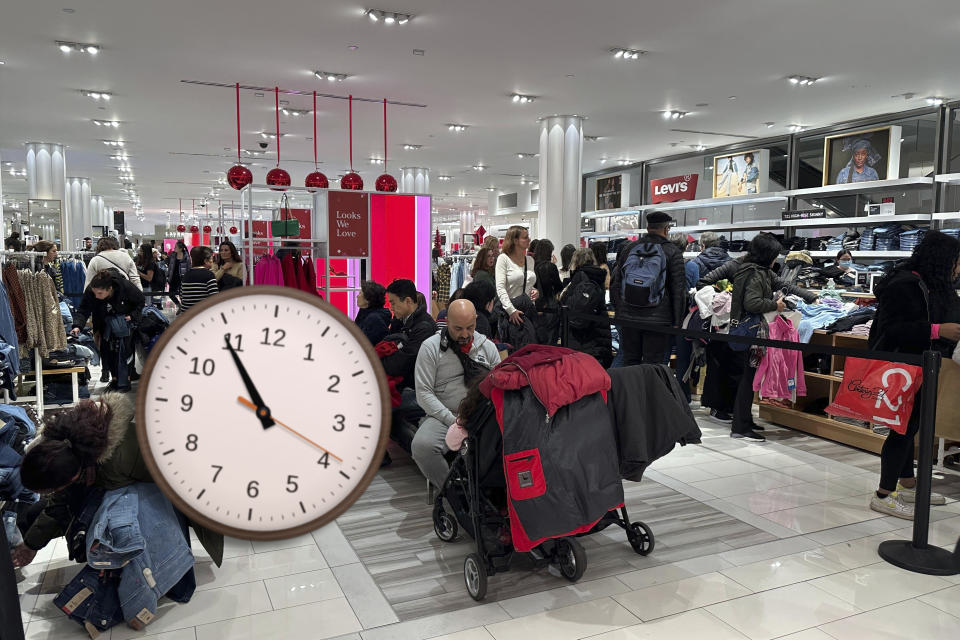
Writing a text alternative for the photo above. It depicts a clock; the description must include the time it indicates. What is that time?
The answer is 10:54:19
